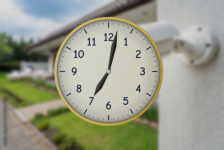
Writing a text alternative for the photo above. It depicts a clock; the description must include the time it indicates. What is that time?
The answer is 7:02
